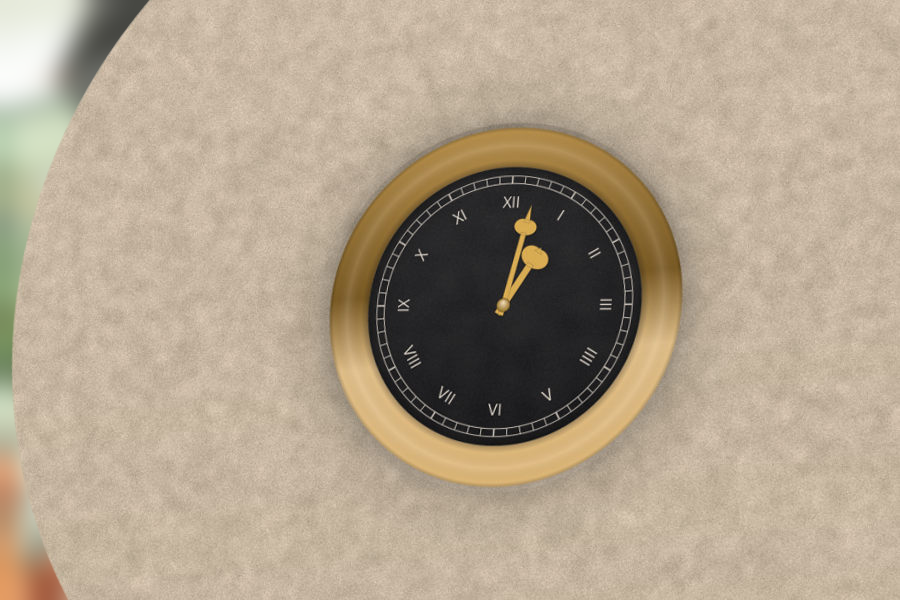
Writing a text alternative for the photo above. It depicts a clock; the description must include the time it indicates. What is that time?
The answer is 1:02
